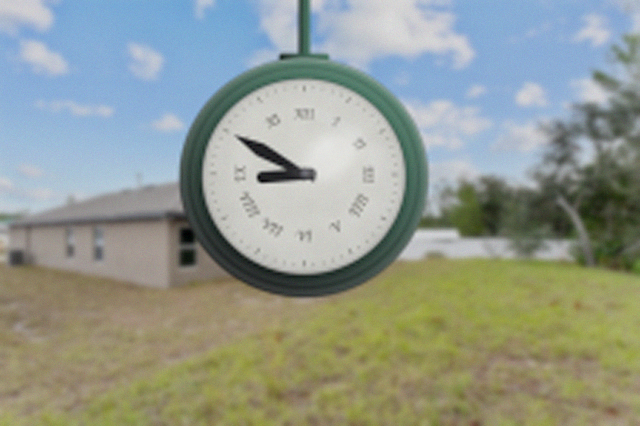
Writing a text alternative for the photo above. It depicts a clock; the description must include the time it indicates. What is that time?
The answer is 8:50
